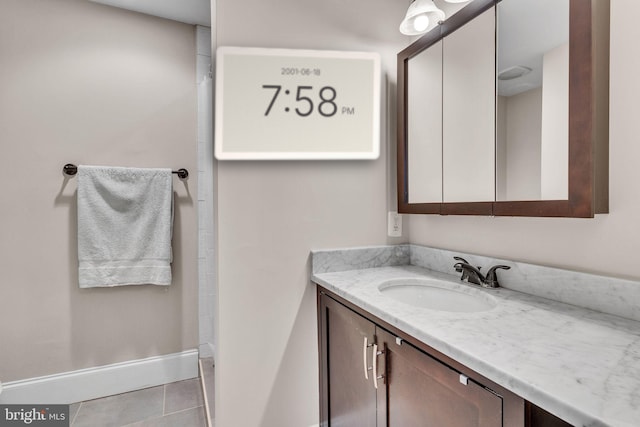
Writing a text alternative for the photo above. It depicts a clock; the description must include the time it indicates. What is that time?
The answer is 7:58
